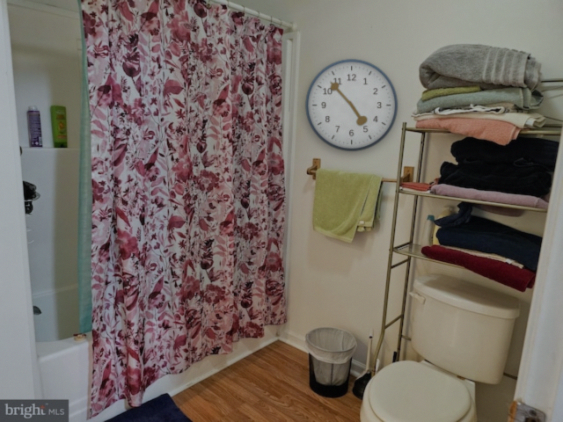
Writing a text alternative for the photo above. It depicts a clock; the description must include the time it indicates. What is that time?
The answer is 4:53
